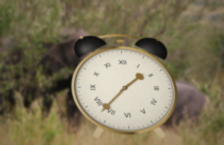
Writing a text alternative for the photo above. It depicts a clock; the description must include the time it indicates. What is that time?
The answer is 1:37
